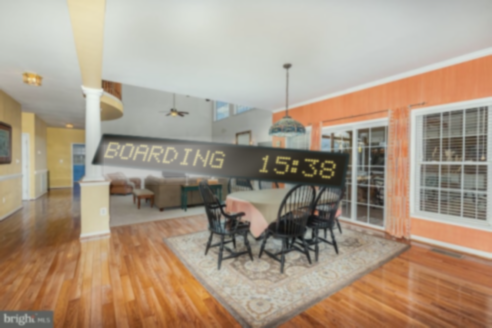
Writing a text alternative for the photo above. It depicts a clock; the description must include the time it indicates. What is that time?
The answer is 15:38
